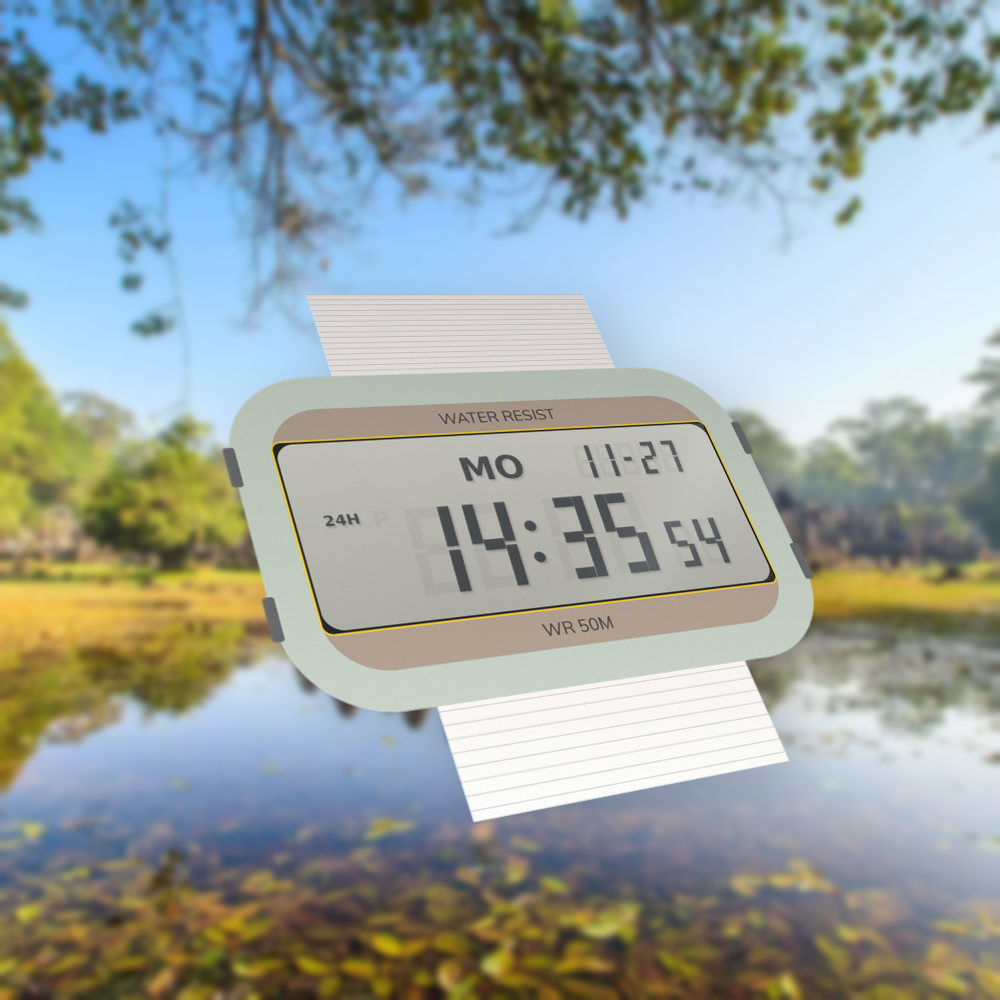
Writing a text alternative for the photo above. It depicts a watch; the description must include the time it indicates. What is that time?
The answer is 14:35:54
